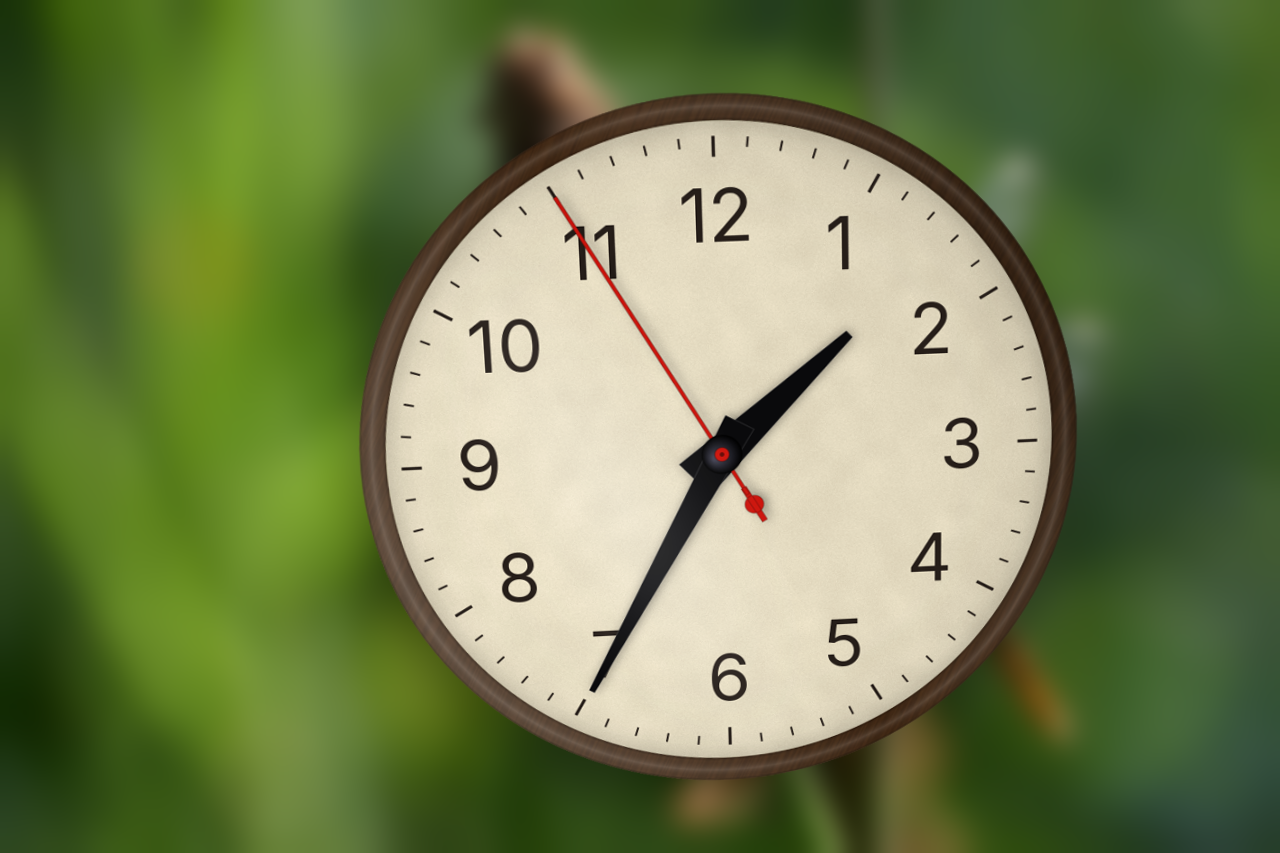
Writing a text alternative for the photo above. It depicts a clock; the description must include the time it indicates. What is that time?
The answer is 1:34:55
